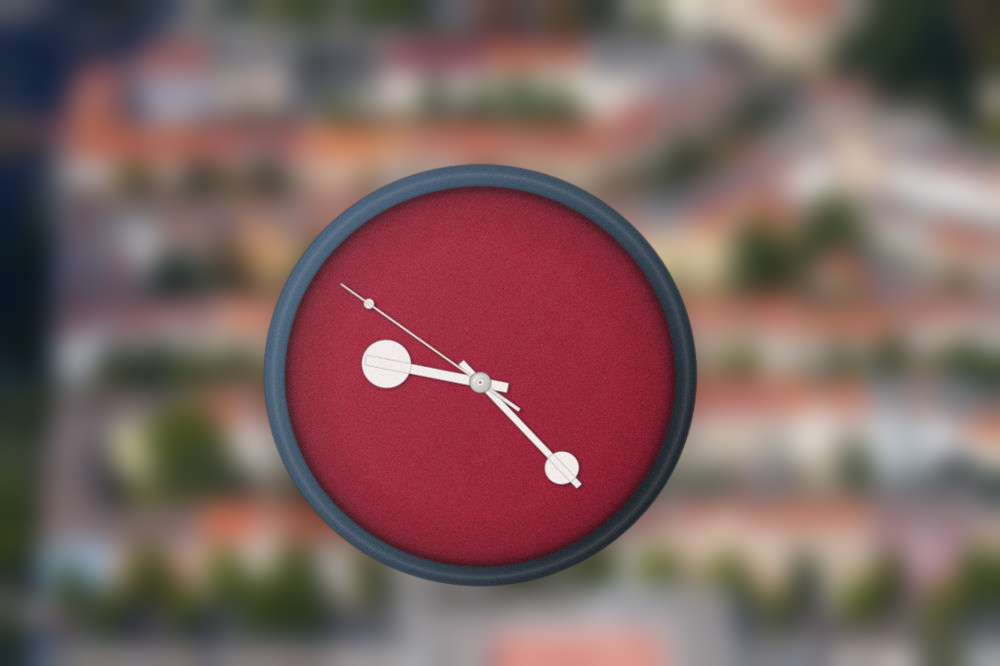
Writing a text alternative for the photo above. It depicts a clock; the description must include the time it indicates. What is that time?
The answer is 9:22:51
